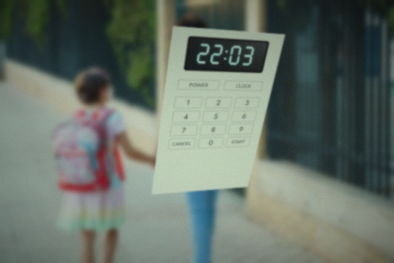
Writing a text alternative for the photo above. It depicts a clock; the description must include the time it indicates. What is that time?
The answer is 22:03
